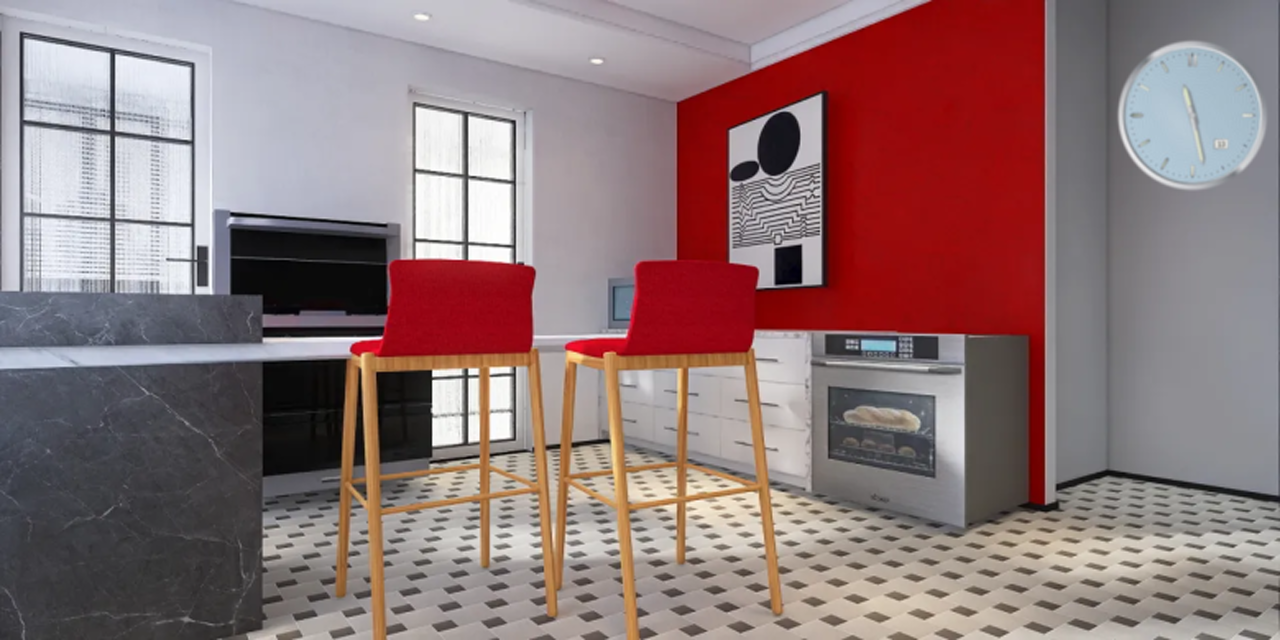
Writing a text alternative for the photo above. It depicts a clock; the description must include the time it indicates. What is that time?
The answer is 11:28
